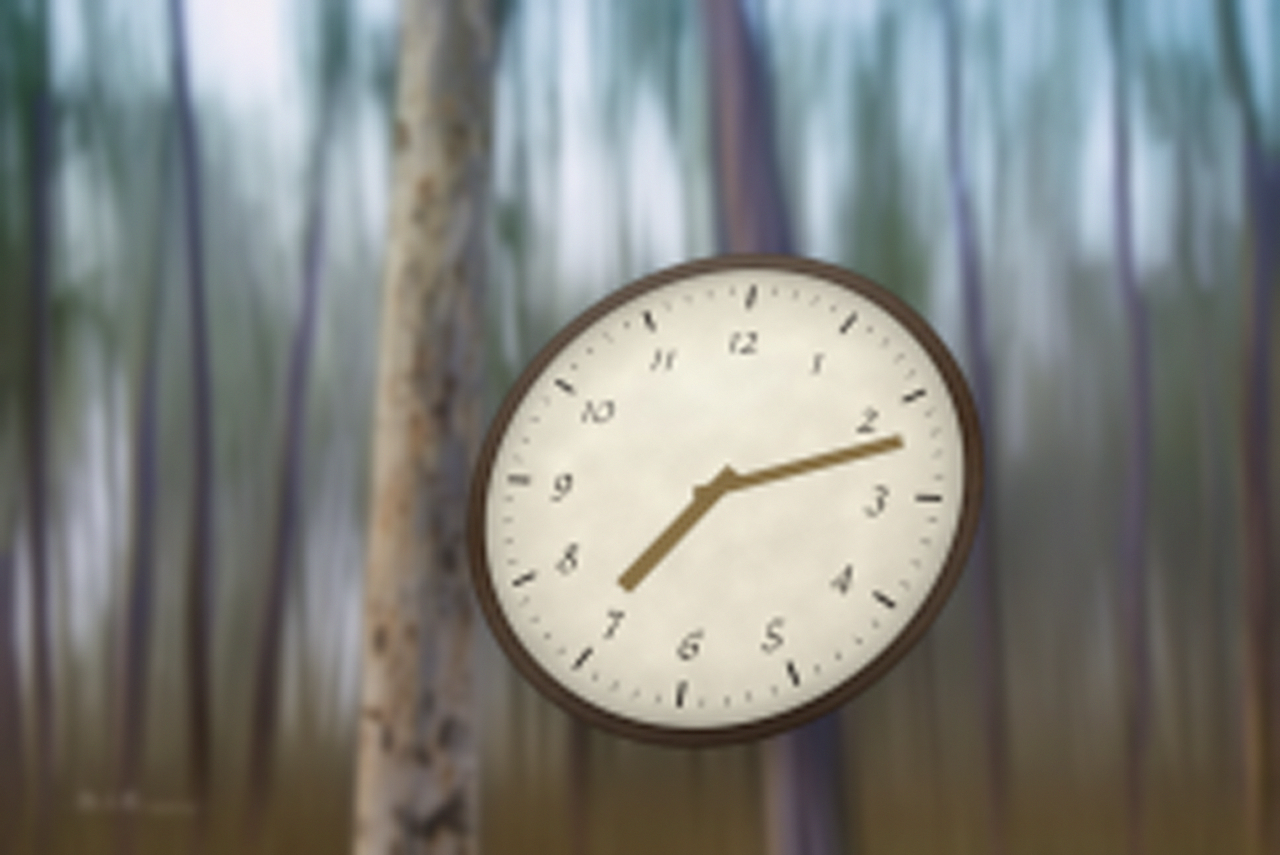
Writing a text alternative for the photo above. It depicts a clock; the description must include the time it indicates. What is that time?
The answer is 7:12
